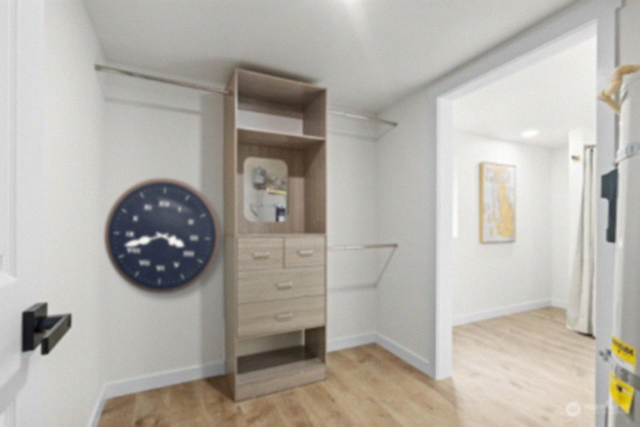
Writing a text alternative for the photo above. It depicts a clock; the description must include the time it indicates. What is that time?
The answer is 3:42
